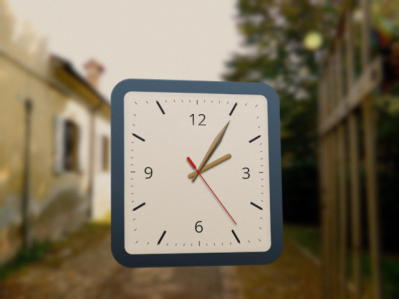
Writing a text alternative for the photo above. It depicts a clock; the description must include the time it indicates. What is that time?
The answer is 2:05:24
